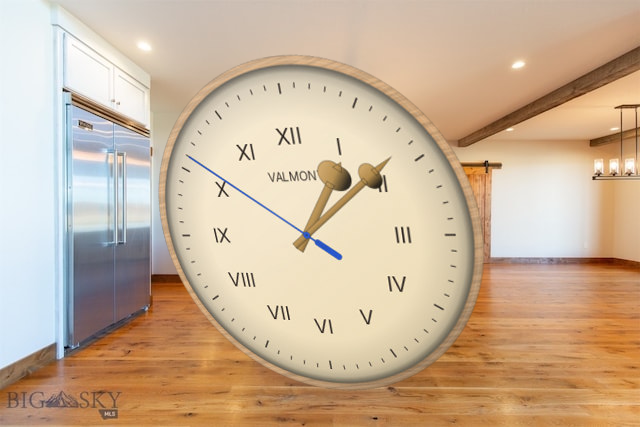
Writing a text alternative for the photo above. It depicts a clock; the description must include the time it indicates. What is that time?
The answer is 1:08:51
